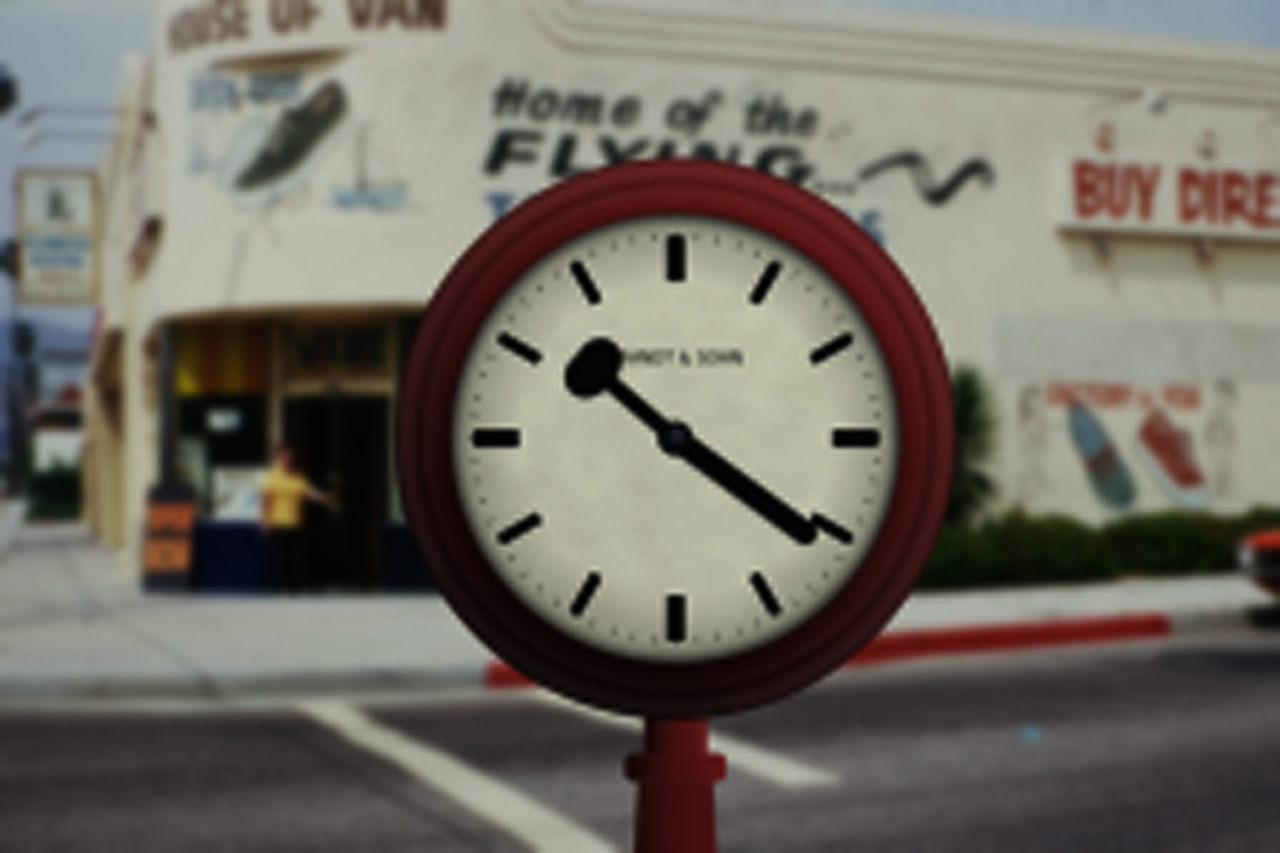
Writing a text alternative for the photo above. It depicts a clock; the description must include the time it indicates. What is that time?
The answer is 10:21
